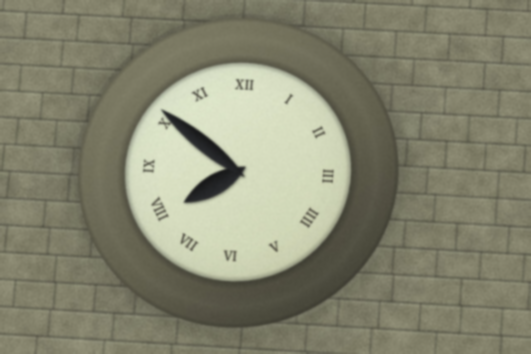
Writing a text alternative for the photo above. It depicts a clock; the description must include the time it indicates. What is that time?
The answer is 7:51
